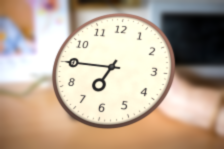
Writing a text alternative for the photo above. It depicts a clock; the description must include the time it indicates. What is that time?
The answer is 6:45
